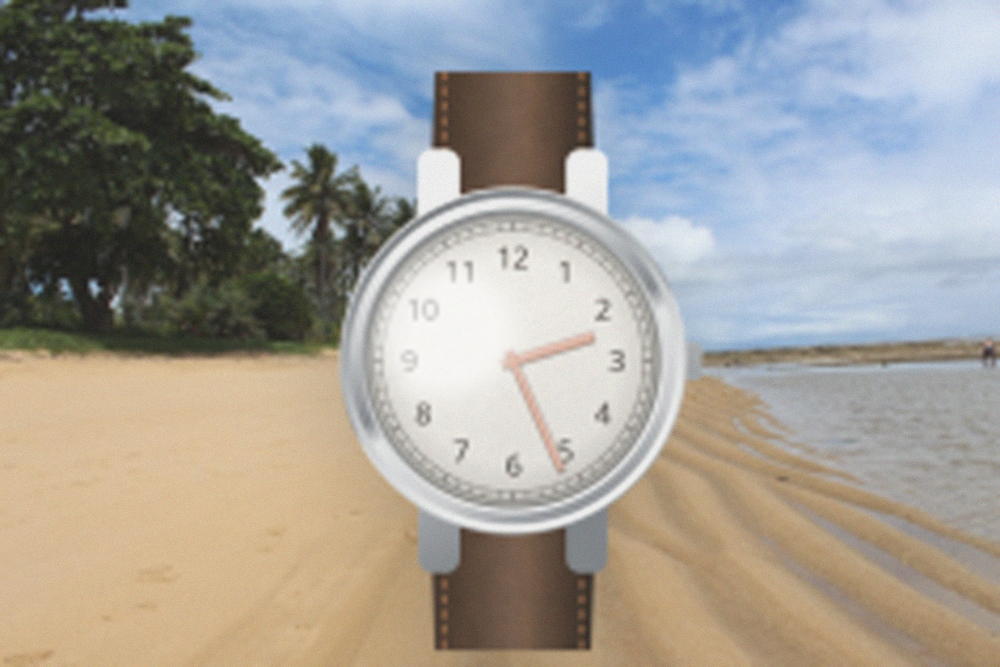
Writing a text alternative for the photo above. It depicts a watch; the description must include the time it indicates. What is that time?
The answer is 2:26
